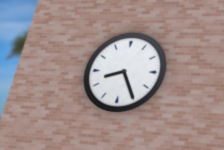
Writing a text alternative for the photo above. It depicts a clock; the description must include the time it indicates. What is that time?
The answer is 8:25
